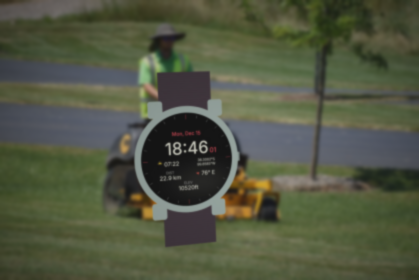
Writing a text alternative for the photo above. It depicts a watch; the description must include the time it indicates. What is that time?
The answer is 18:46
